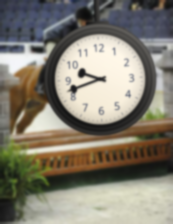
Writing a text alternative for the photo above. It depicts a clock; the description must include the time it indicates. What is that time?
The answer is 9:42
